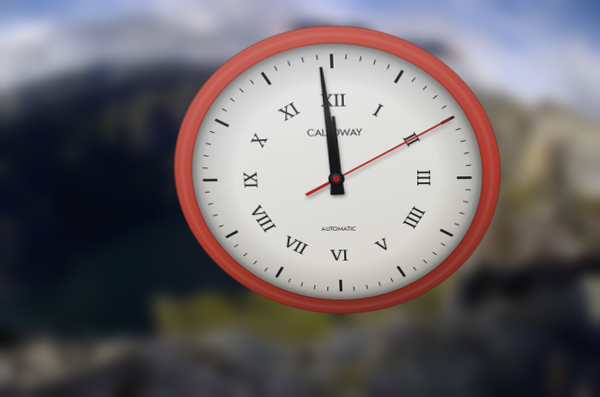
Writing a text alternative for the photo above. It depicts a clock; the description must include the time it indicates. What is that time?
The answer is 11:59:10
